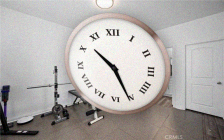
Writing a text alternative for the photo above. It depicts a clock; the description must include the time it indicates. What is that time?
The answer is 10:26
